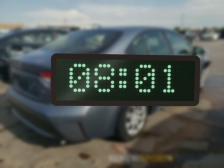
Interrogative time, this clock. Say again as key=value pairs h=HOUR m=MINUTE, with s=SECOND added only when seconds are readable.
h=8 m=1
